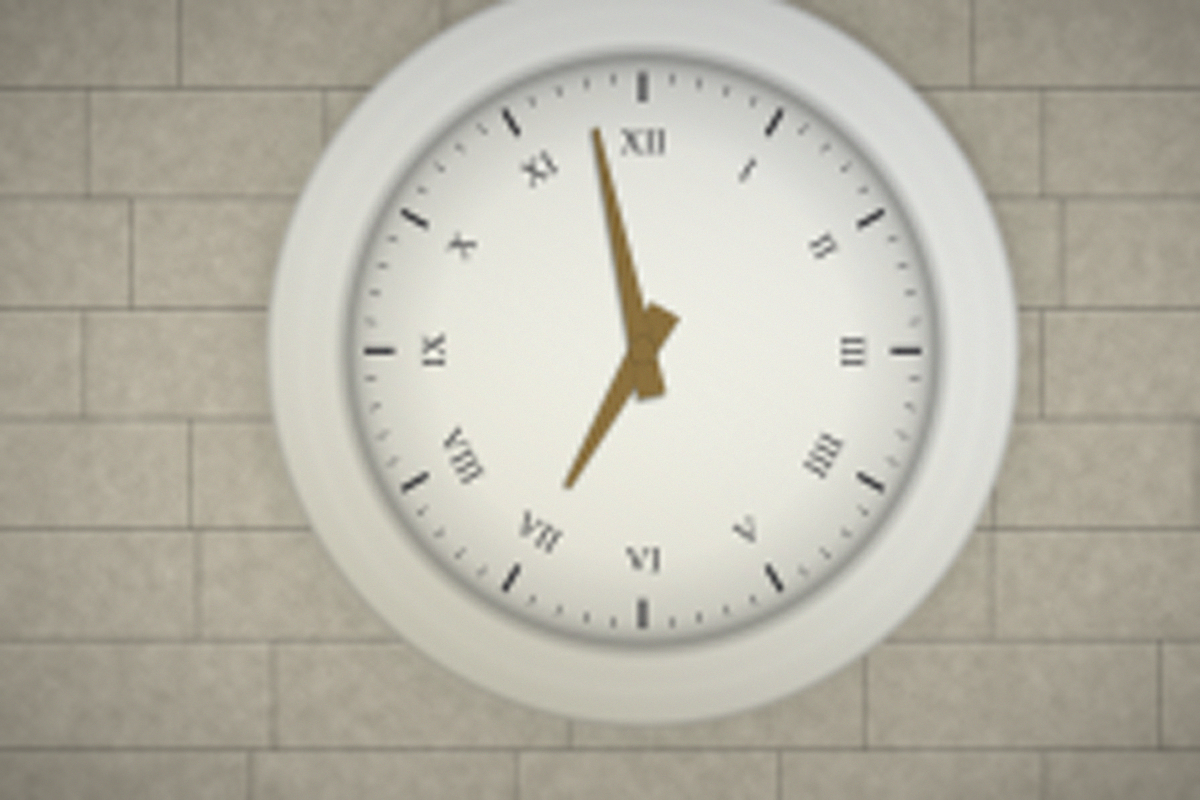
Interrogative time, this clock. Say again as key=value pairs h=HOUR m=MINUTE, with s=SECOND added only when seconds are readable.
h=6 m=58
